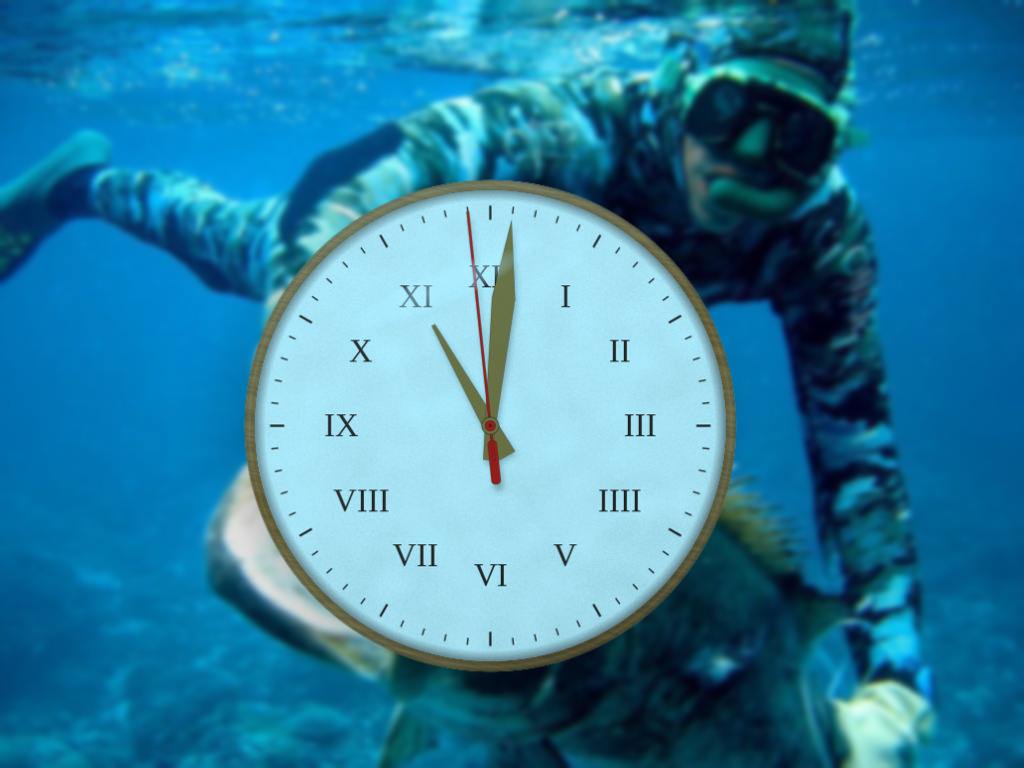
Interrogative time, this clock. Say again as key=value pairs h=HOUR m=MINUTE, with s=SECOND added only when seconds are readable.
h=11 m=0 s=59
